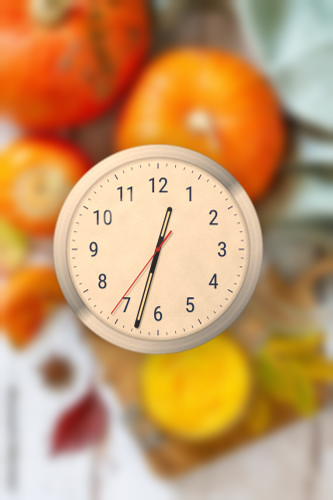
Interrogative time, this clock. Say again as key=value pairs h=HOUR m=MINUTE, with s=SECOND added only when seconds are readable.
h=12 m=32 s=36
